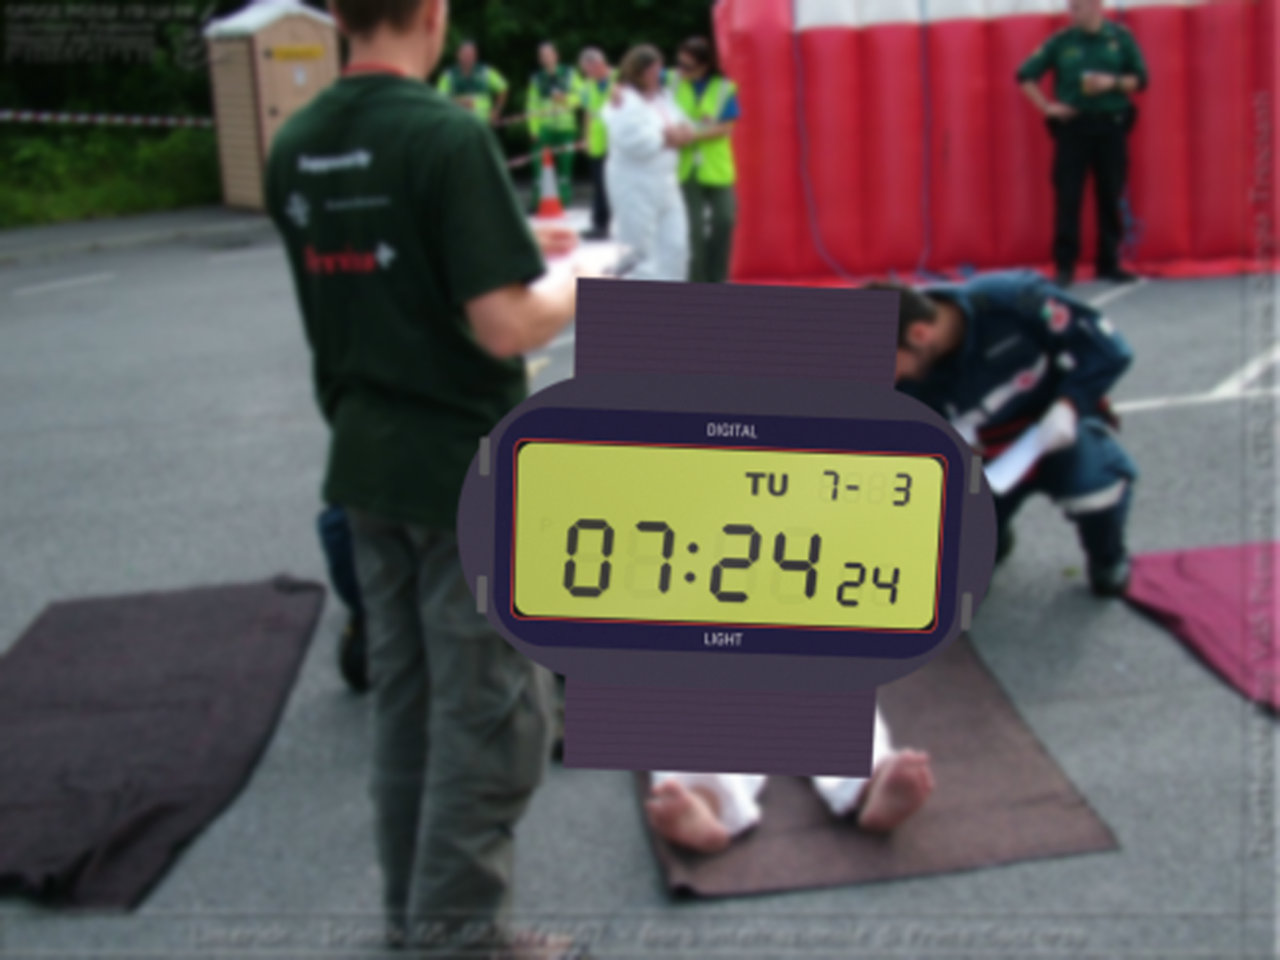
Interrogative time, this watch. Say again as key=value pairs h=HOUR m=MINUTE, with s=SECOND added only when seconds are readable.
h=7 m=24 s=24
